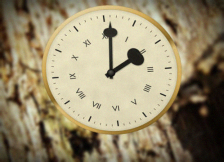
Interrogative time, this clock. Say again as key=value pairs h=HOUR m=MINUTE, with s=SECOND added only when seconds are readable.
h=2 m=1
